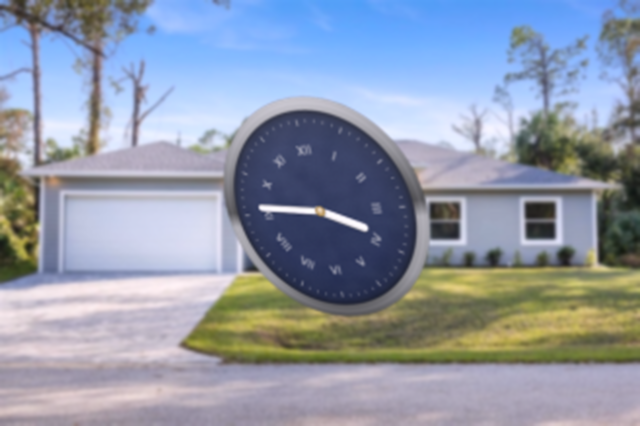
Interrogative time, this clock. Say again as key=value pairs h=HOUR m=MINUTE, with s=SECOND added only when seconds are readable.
h=3 m=46
